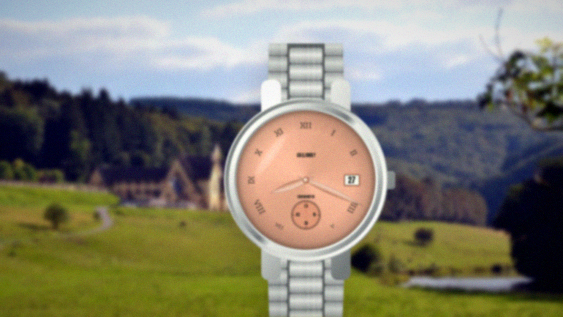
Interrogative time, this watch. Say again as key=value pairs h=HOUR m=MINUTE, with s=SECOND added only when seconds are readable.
h=8 m=19
